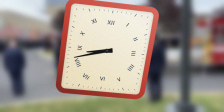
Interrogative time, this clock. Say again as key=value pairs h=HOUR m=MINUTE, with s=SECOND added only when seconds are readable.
h=8 m=42
